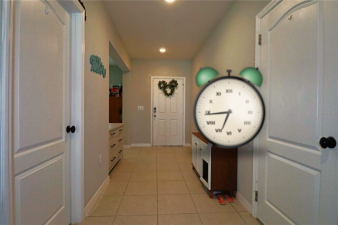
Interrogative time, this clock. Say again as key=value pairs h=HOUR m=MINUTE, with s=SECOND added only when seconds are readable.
h=6 m=44
